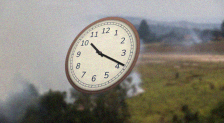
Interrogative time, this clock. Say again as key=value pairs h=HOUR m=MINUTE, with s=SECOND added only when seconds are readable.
h=10 m=19
